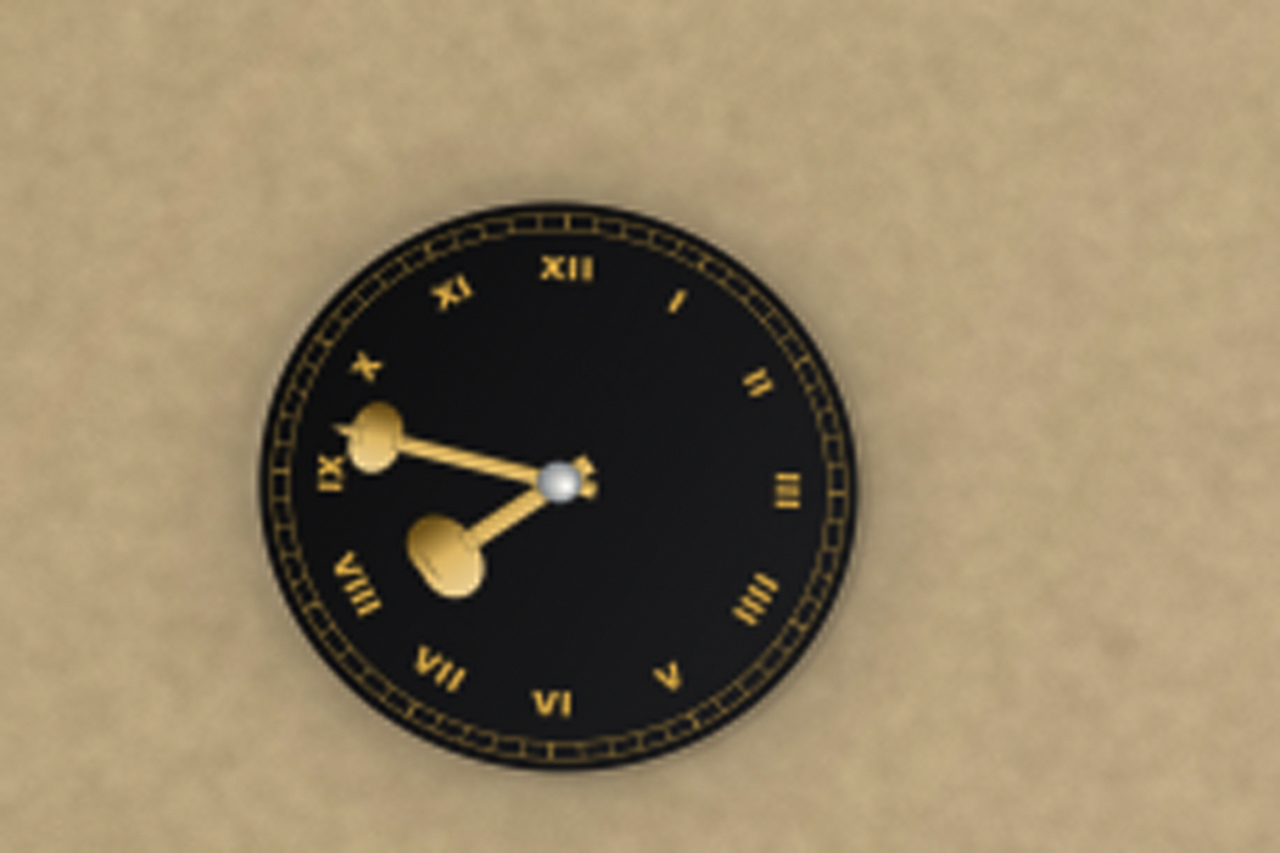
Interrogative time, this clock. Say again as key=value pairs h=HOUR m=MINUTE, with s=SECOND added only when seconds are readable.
h=7 m=47
